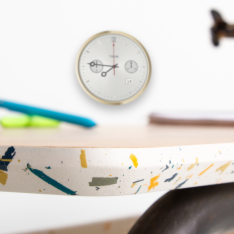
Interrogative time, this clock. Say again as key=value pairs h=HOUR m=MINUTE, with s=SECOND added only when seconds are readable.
h=7 m=46
